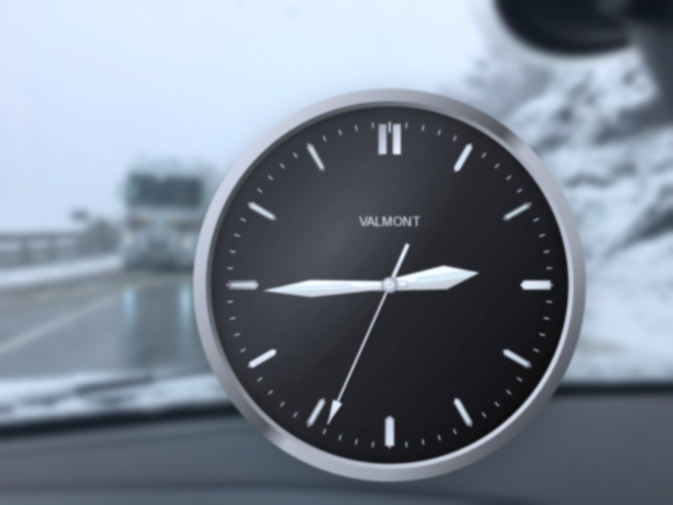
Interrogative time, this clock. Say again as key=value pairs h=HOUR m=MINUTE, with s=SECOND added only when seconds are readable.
h=2 m=44 s=34
